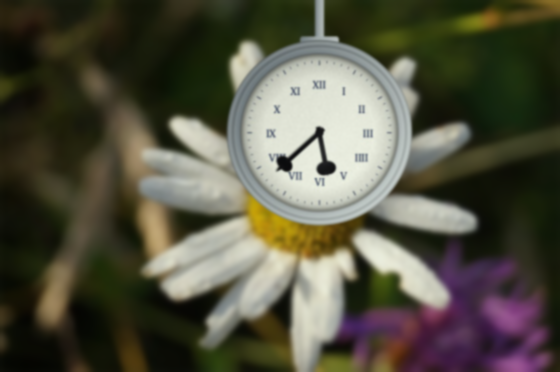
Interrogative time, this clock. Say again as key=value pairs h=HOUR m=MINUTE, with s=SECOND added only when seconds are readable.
h=5 m=38
